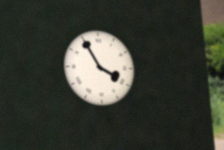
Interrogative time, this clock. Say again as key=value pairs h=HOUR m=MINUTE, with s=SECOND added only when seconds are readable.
h=3 m=55
